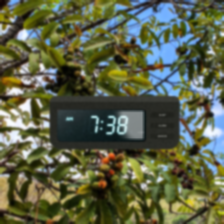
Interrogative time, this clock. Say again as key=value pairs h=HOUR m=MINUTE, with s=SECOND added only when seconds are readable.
h=7 m=38
